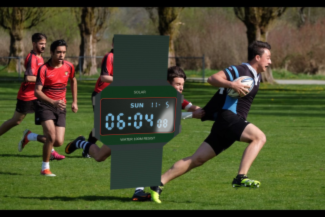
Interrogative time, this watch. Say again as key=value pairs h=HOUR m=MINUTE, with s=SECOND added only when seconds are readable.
h=6 m=4 s=8
